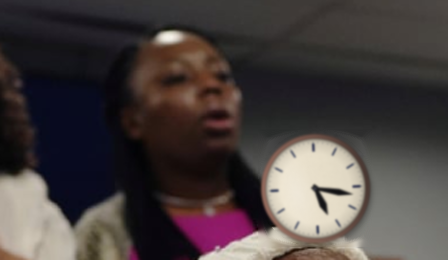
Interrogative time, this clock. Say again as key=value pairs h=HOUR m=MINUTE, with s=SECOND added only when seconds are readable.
h=5 m=17
